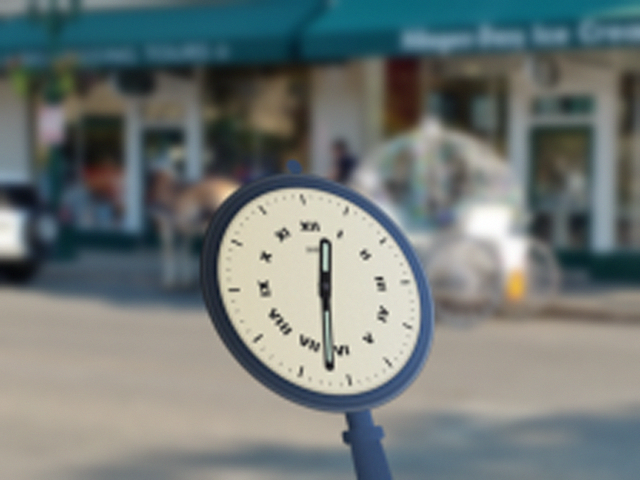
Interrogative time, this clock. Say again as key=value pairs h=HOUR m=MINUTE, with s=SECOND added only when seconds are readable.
h=12 m=32
